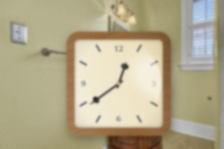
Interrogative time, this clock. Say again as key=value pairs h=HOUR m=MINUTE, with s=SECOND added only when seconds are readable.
h=12 m=39
